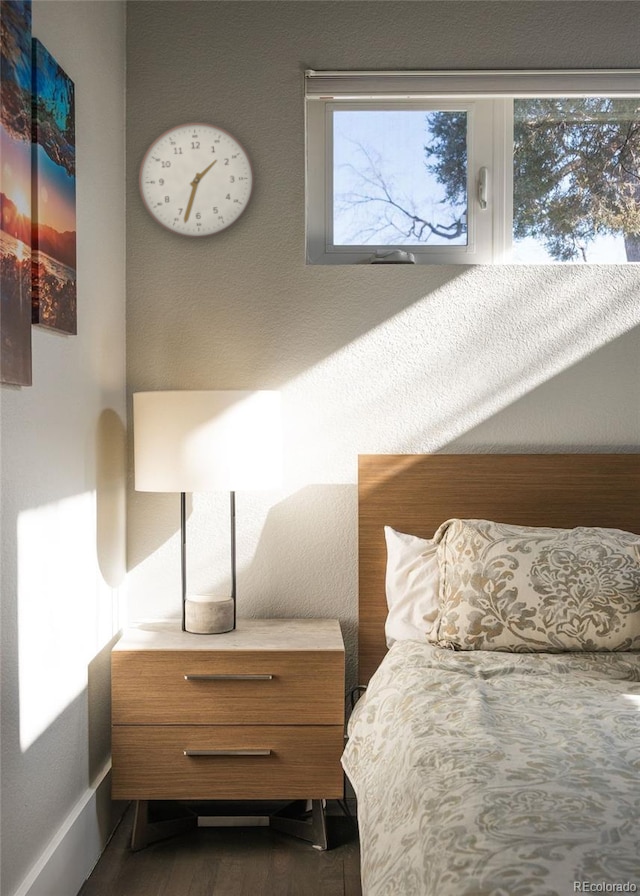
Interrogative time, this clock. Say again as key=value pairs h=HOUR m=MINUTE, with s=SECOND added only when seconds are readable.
h=1 m=33
